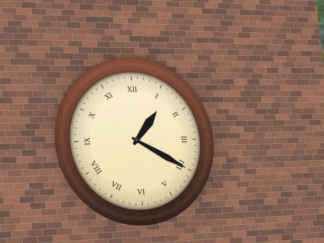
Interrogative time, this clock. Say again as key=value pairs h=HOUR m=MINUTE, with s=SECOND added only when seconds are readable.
h=1 m=20
